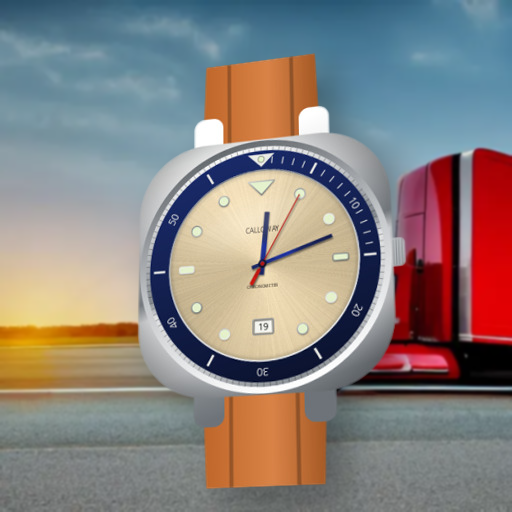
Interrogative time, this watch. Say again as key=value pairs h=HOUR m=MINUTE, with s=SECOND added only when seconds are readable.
h=12 m=12 s=5
